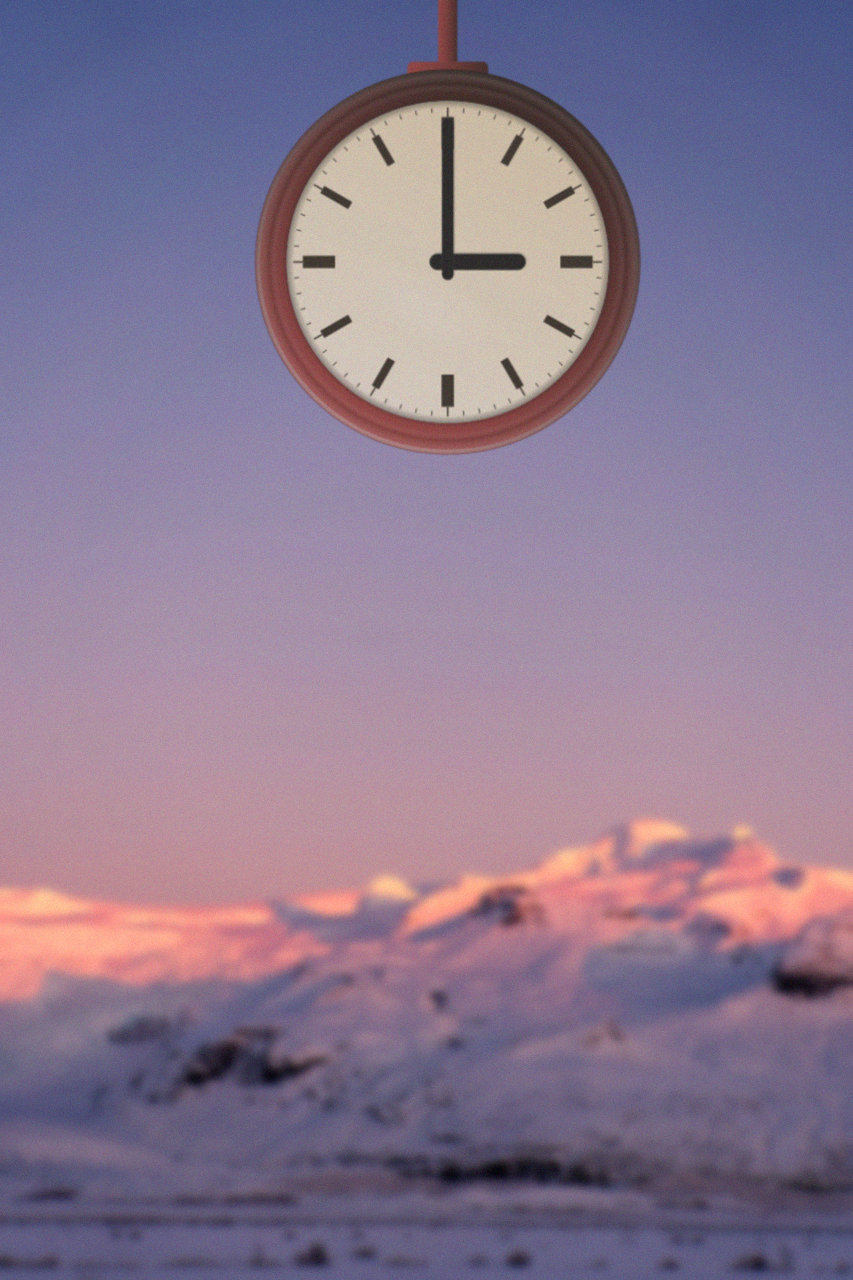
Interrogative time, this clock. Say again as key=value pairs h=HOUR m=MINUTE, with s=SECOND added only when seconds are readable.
h=3 m=0
